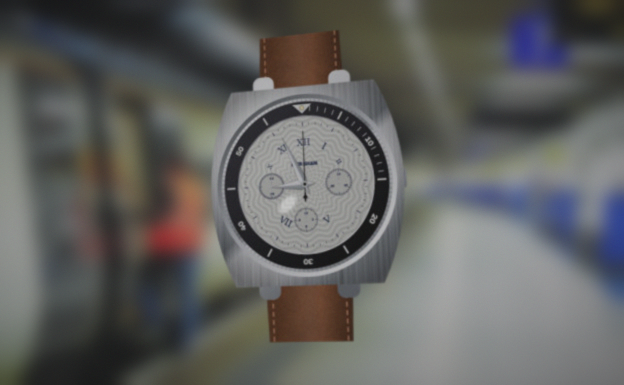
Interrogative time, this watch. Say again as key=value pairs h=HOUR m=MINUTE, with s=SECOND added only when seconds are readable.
h=8 m=56
